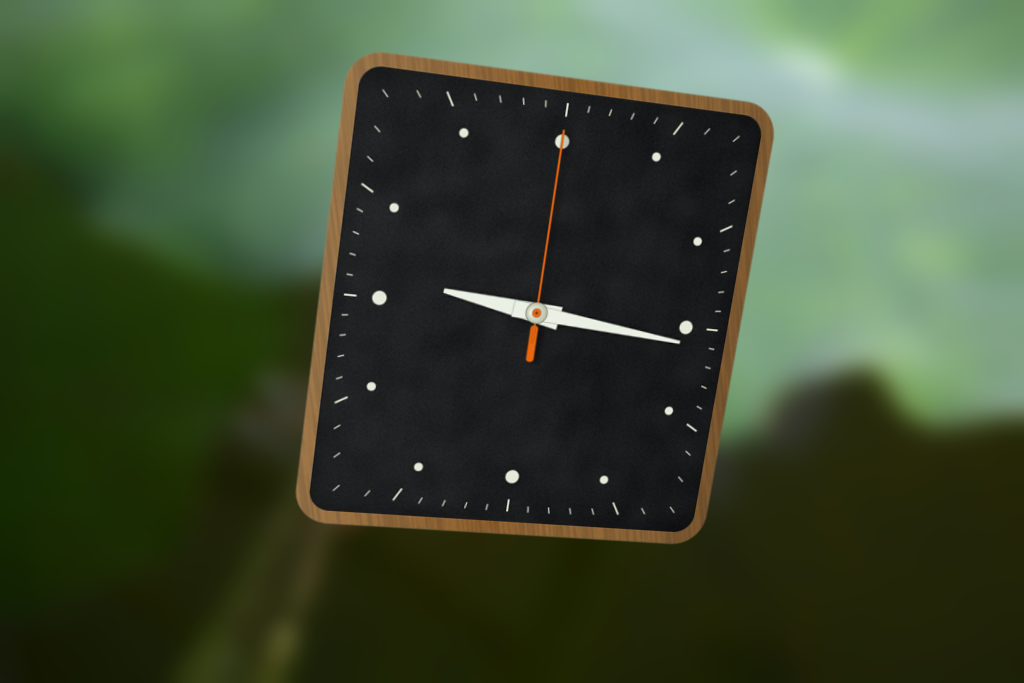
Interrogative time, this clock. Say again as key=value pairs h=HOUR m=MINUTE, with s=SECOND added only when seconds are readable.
h=9 m=16 s=0
